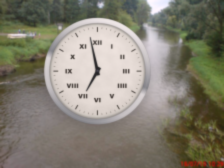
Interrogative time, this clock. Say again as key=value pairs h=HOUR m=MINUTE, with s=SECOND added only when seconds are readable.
h=6 m=58
